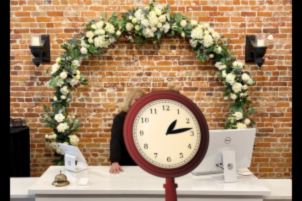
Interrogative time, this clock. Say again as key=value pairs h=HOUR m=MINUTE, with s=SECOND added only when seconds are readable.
h=1 m=13
